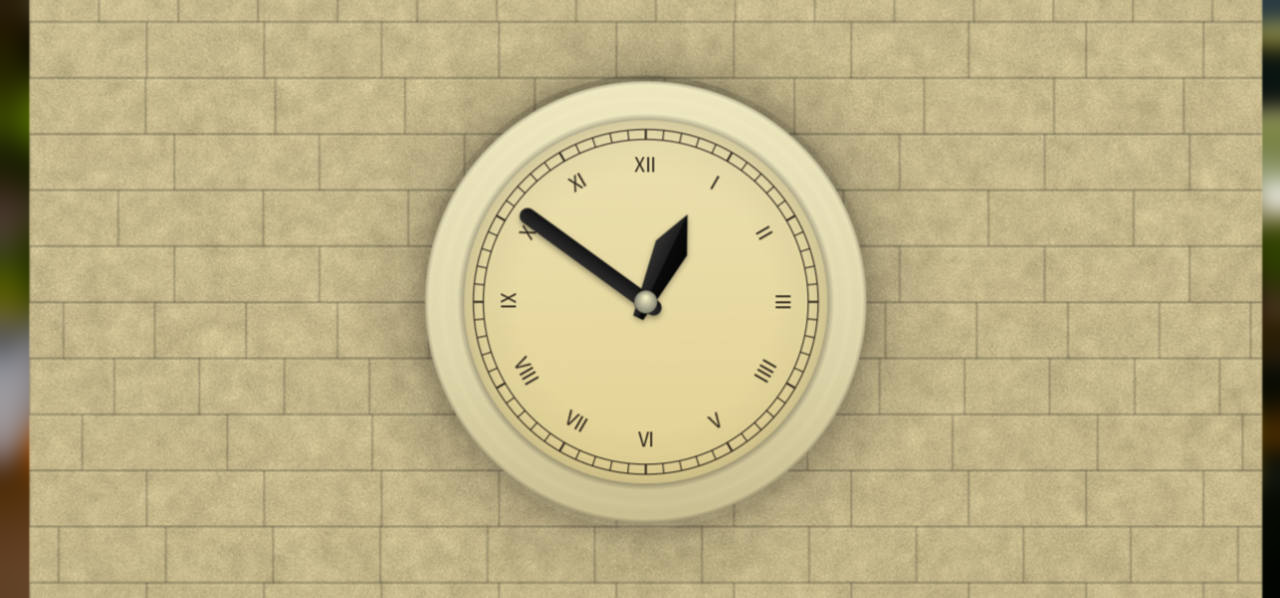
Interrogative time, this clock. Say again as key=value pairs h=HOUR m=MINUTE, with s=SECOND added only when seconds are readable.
h=12 m=51
